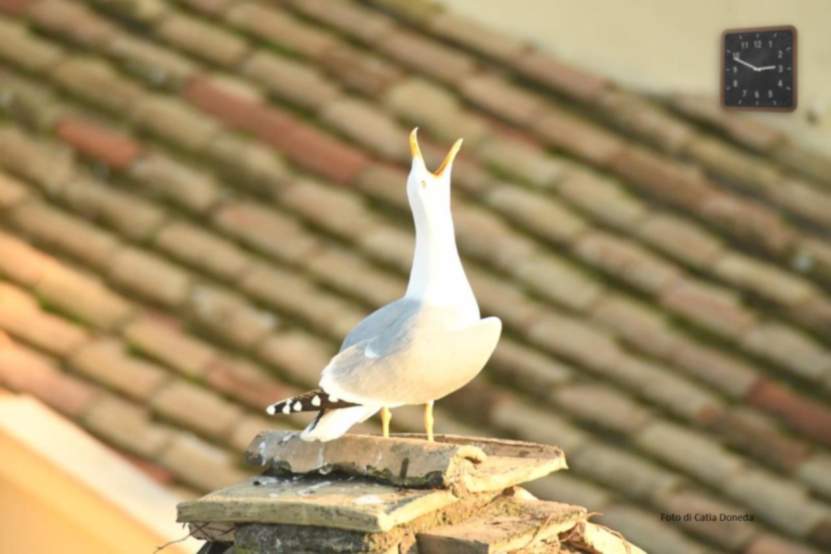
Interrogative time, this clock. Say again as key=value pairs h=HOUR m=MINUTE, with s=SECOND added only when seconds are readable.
h=2 m=49
